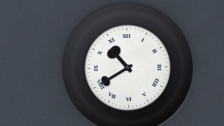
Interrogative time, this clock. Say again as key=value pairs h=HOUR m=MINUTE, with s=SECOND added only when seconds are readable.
h=10 m=40
